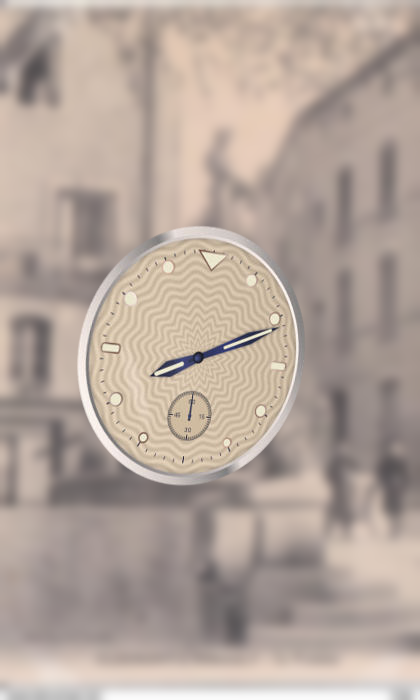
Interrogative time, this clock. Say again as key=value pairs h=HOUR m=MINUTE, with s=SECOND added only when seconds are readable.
h=8 m=11
